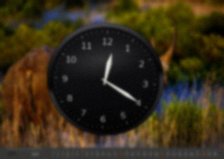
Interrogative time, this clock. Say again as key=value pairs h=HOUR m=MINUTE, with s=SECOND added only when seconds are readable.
h=12 m=20
